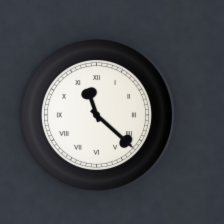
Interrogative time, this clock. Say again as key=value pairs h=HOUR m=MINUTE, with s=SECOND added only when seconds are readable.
h=11 m=22
